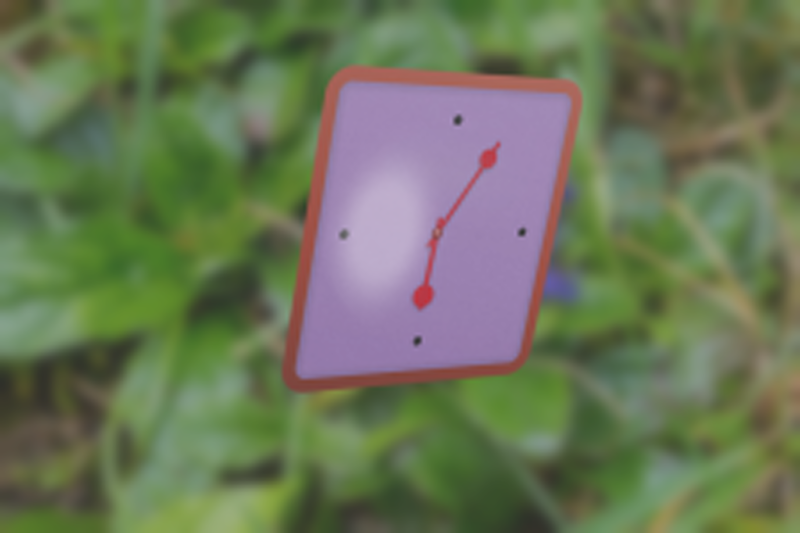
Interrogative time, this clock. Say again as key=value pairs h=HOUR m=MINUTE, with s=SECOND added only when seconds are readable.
h=6 m=5
